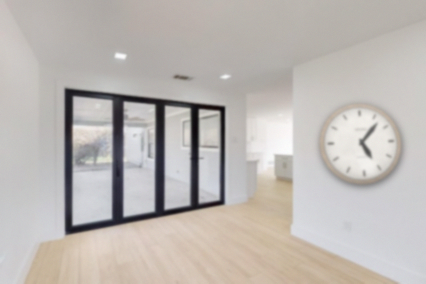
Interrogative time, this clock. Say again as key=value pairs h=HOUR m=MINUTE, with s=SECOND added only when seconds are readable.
h=5 m=7
